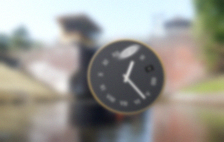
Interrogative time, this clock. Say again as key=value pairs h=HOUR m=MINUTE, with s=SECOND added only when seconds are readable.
h=1 m=27
